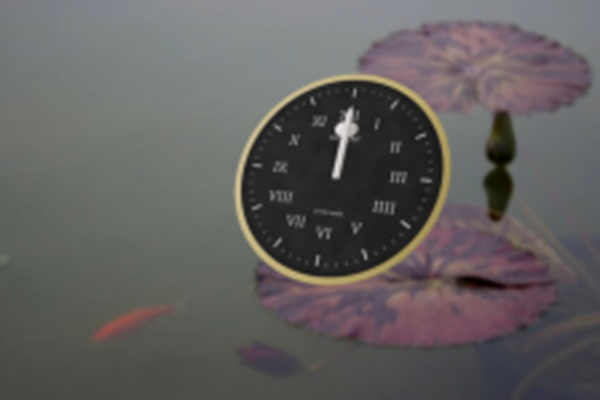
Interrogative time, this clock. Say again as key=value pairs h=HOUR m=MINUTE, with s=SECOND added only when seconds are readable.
h=12 m=0
